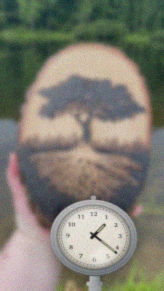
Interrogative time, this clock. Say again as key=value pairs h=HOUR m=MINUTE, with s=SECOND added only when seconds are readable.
h=1 m=22
